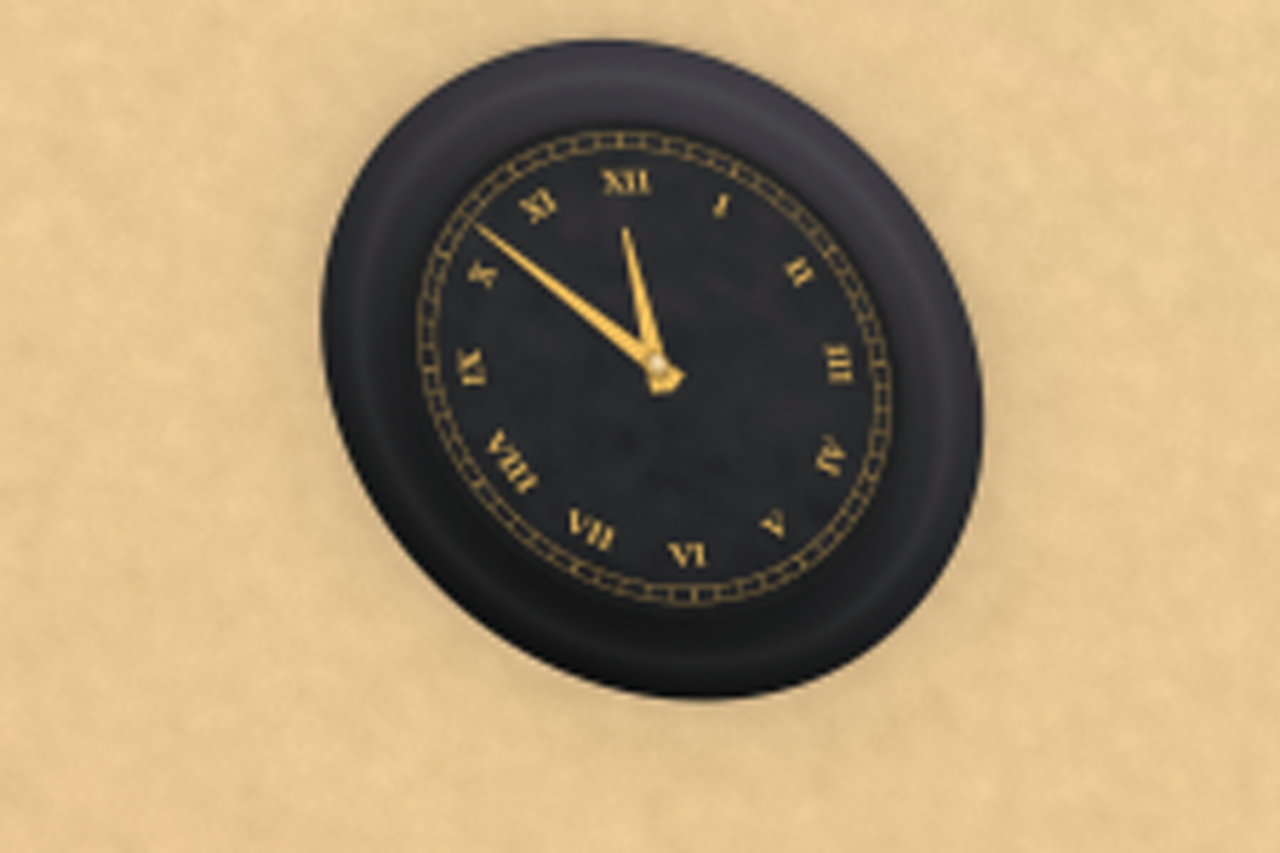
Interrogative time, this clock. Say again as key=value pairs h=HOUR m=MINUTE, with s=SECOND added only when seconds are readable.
h=11 m=52
